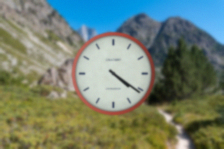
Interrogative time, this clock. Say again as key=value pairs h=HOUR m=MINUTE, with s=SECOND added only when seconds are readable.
h=4 m=21
